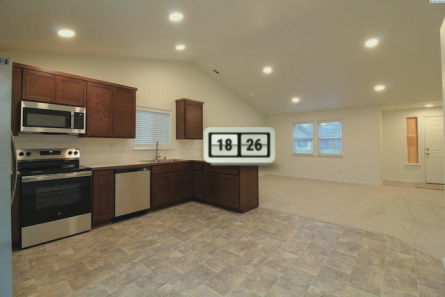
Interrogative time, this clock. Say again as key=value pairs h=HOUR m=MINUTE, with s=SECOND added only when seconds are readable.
h=18 m=26
